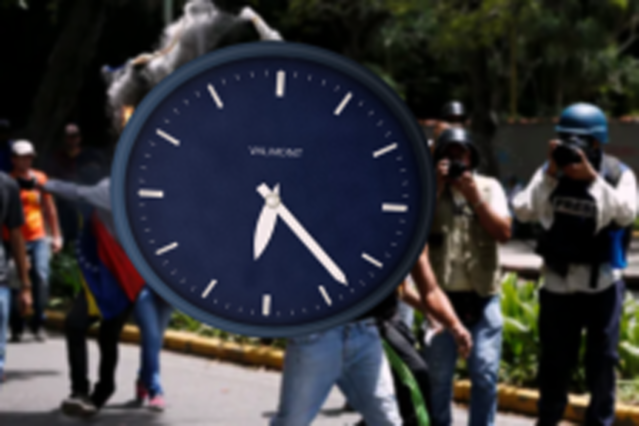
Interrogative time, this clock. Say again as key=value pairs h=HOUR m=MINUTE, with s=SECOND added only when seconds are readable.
h=6 m=23
